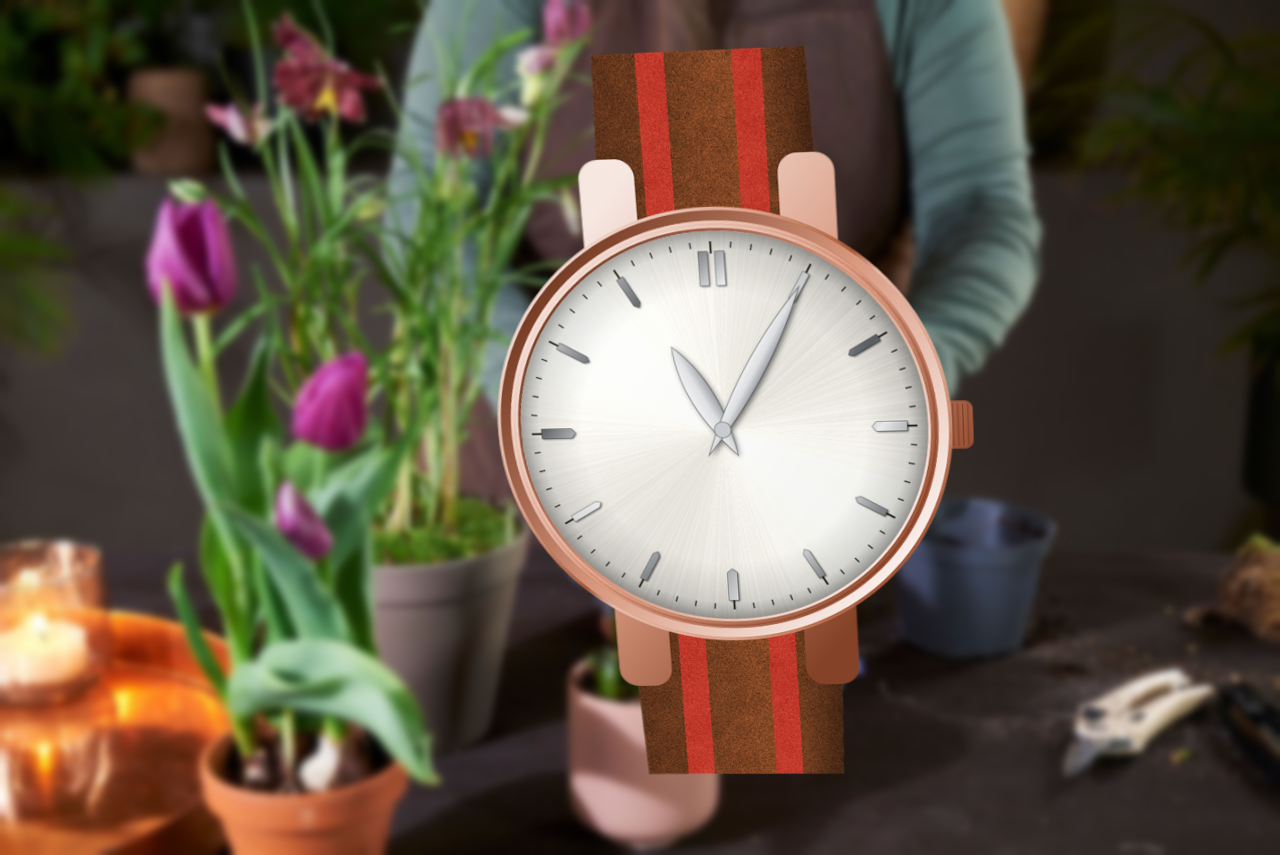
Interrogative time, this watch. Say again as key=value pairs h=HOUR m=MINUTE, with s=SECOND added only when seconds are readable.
h=11 m=5
